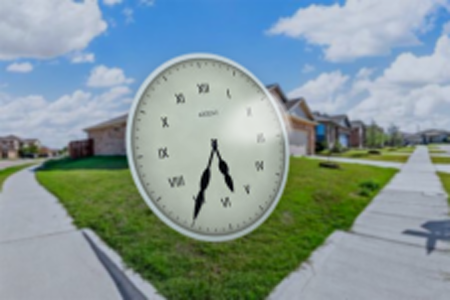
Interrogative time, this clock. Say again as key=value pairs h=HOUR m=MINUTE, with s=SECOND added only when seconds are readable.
h=5 m=35
